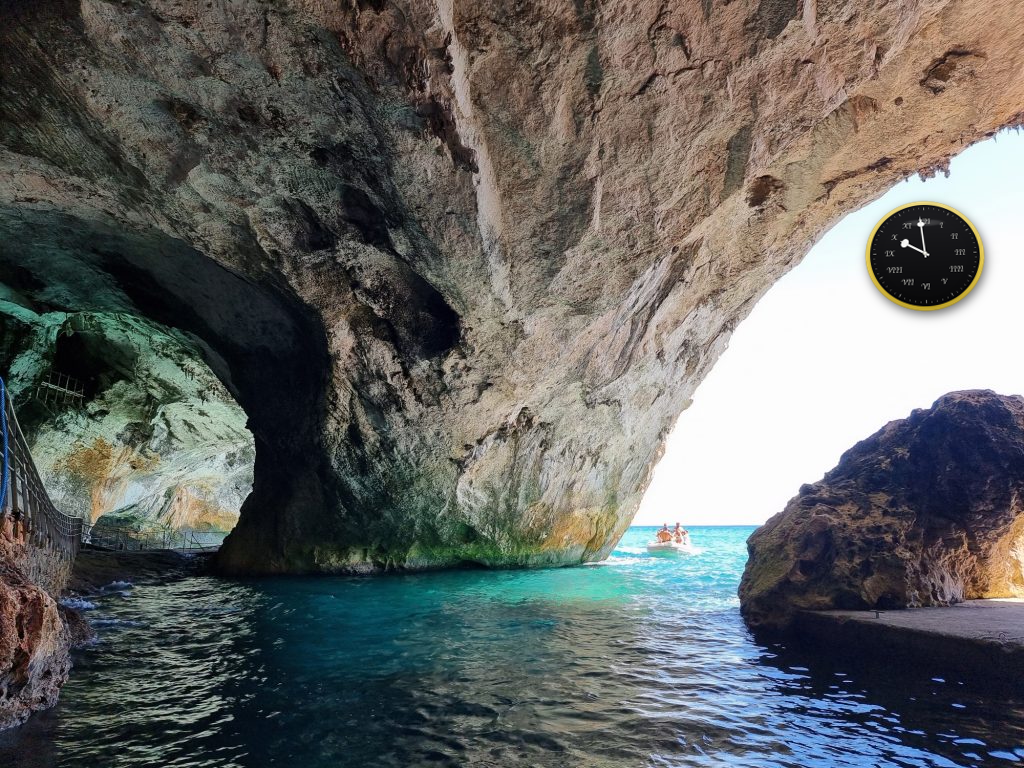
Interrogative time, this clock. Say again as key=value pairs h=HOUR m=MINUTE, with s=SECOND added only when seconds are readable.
h=9 m=59
